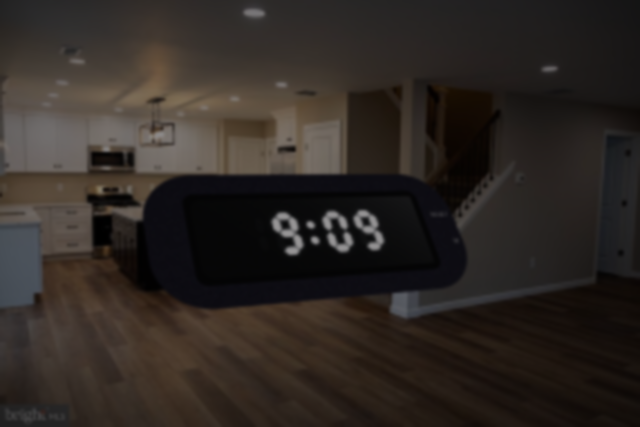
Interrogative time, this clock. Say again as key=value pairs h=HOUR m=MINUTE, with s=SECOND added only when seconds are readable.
h=9 m=9
